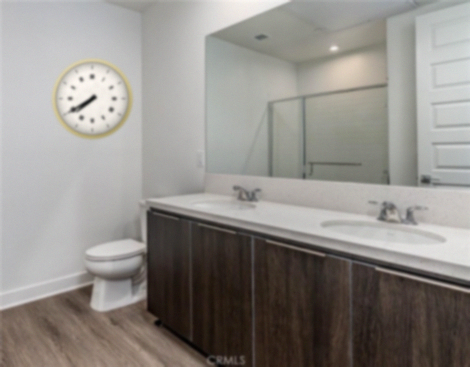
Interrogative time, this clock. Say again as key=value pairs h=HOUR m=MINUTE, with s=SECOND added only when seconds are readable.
h=7 m=40
